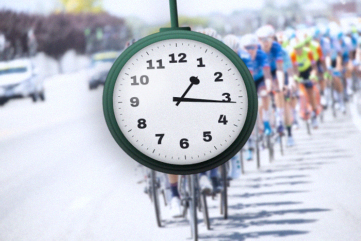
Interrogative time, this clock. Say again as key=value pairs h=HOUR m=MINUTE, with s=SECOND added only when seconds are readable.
h=1 m=16
